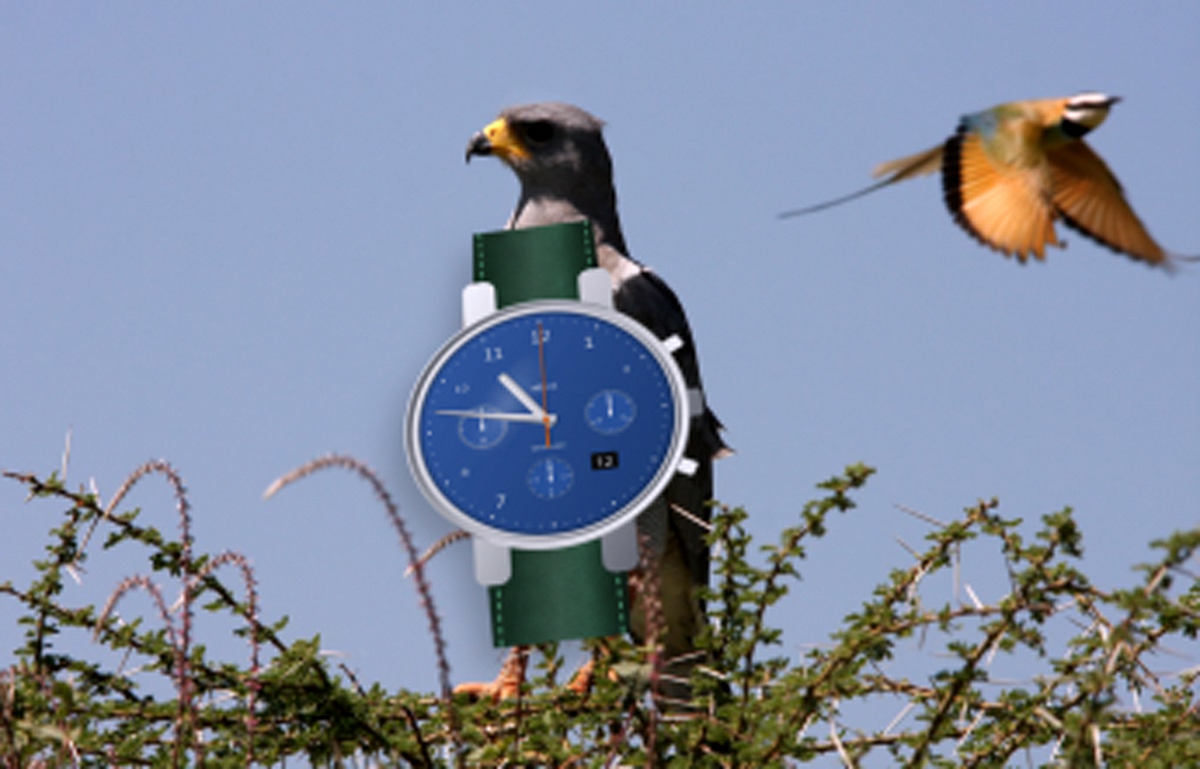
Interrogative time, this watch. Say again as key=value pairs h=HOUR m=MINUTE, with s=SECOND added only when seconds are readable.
h=10 m=47
